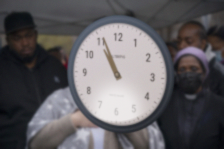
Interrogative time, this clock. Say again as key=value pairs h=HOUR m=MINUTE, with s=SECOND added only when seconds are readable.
h=10 m=56
